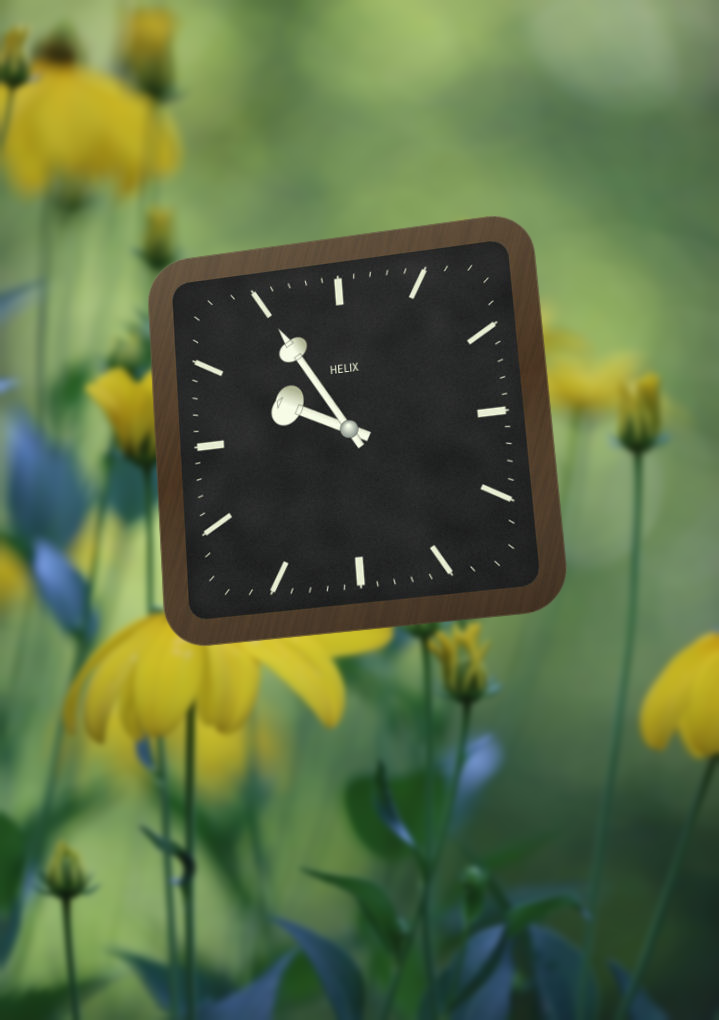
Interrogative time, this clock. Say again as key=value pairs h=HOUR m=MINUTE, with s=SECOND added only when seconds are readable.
h=9 m=55
